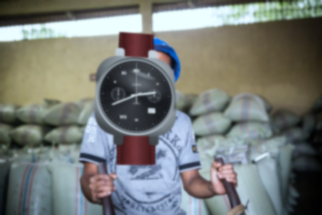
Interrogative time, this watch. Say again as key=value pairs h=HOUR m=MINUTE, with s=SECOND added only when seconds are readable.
h=2 m=41
